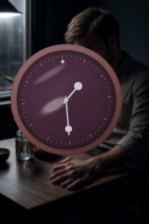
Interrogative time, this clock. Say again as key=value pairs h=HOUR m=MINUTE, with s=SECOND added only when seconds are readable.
h=1 m=30
